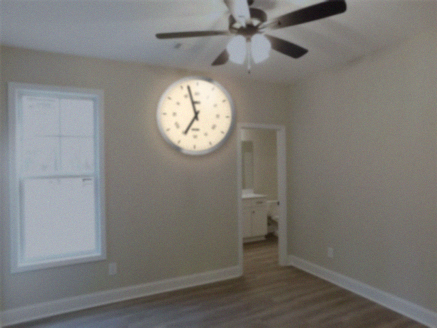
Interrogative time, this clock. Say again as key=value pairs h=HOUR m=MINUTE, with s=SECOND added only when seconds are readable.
h=6 m=57
